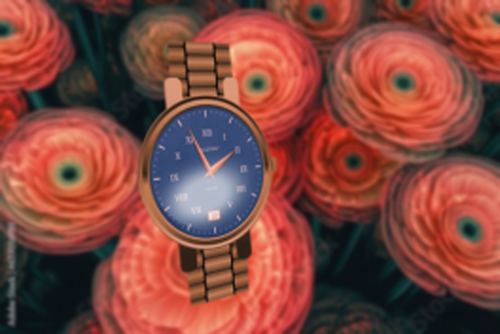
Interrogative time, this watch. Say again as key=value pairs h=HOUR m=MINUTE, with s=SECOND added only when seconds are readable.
h=1 m=56
